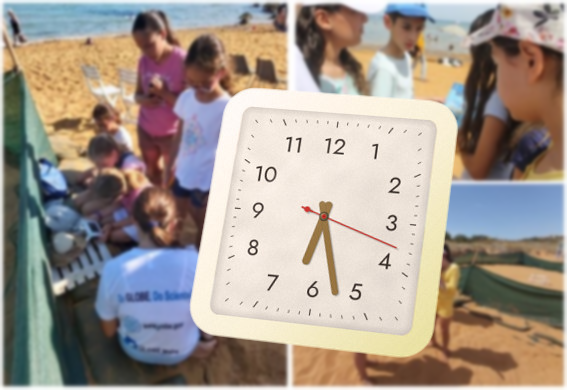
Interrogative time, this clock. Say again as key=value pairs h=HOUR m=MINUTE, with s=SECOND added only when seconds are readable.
h=6 m=27 s=18
